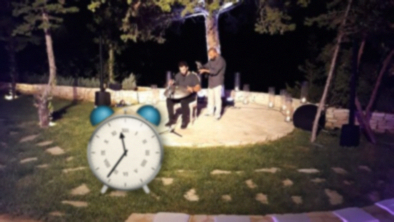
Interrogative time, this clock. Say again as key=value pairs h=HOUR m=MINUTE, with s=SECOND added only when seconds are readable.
h=11 m=36
